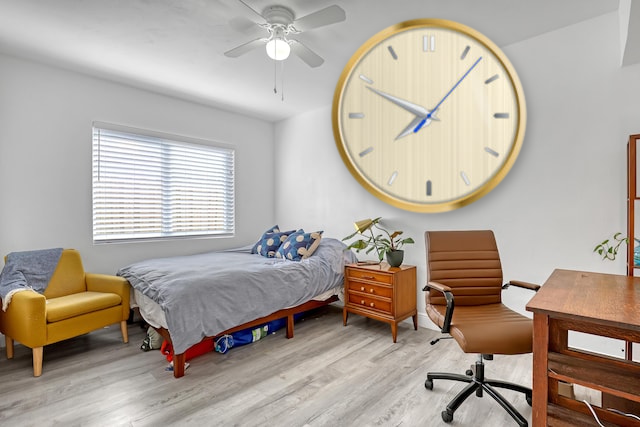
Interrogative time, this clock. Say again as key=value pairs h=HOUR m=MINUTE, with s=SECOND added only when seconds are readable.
h=7 m=49 s=7
